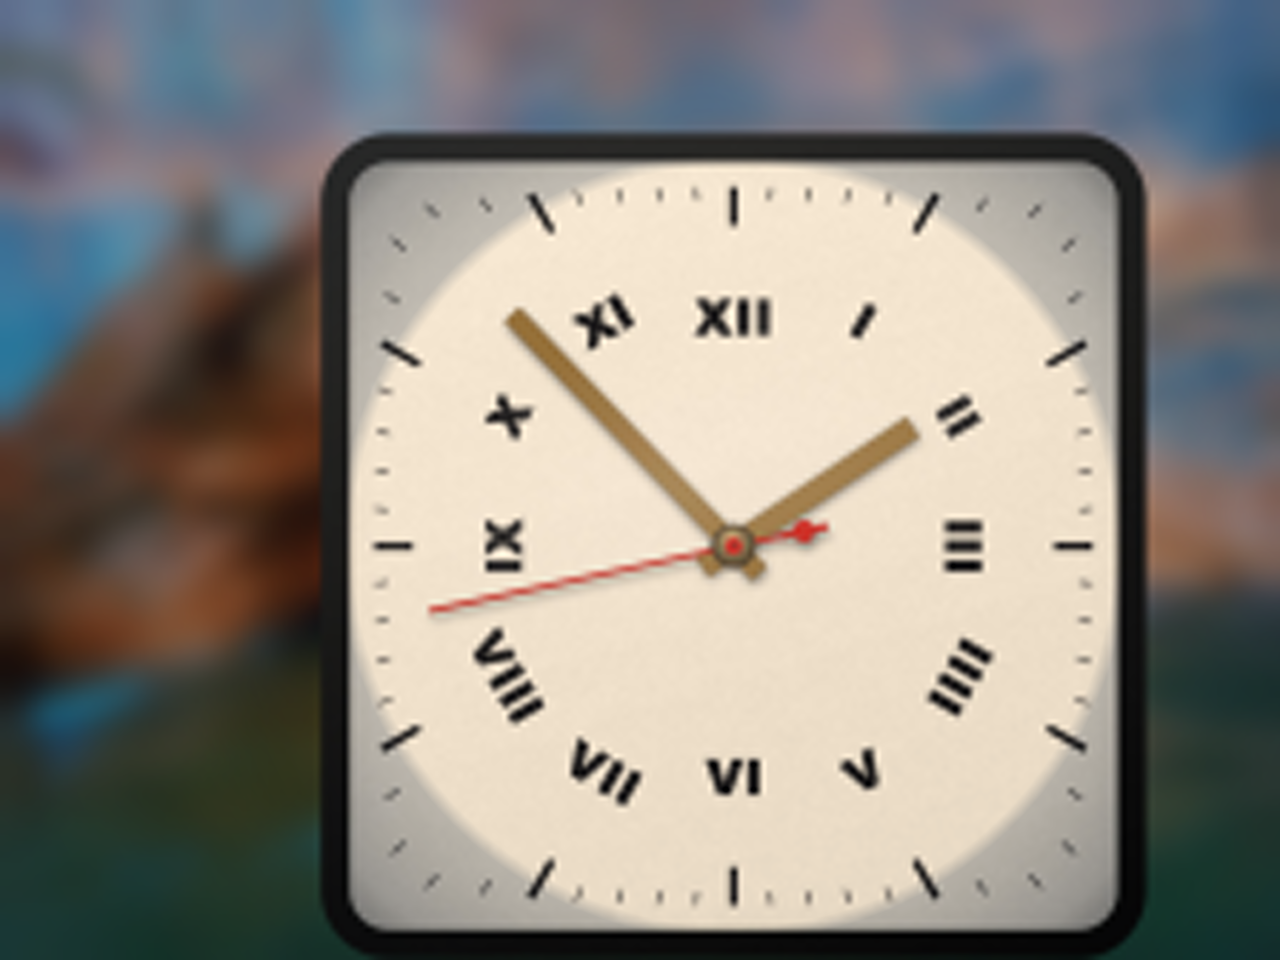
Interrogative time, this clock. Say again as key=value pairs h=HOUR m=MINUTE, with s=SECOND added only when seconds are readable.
h=1 m=52 s=43
